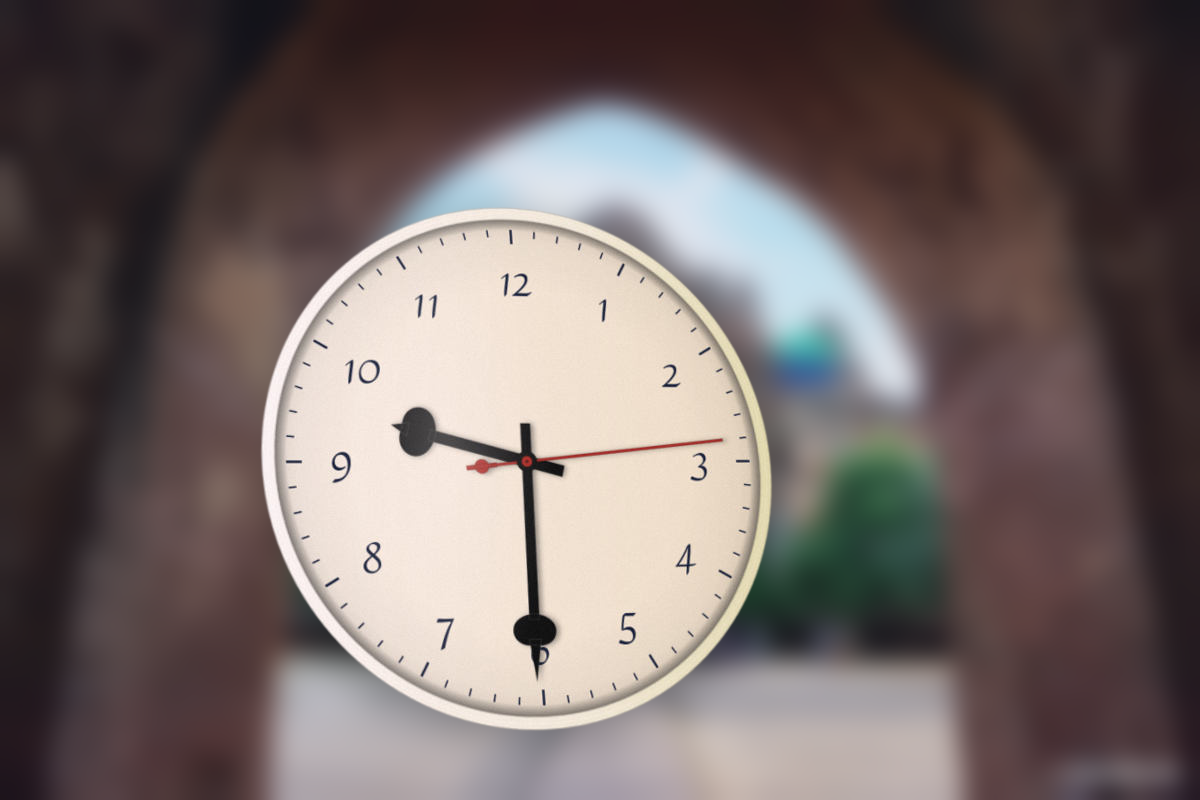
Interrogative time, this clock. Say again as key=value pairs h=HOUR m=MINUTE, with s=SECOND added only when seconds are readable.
h=9 m=30 s=14
